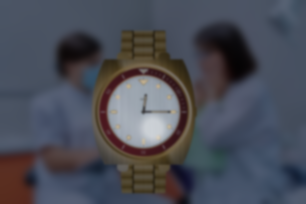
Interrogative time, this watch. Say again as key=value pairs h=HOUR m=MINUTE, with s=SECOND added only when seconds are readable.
h=12 m=15
